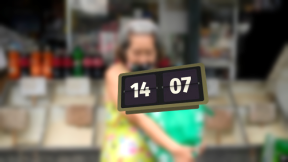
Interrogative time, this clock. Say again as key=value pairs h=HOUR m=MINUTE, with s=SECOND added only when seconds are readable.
h=14 m=7
